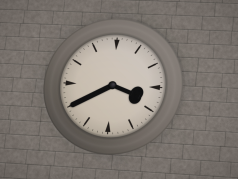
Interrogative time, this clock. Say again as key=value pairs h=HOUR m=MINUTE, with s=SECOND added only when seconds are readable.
h=3 m=40
